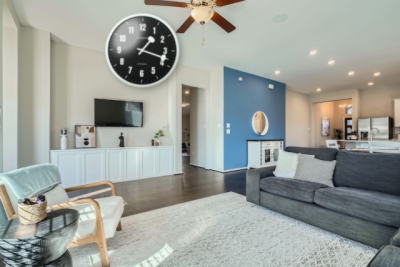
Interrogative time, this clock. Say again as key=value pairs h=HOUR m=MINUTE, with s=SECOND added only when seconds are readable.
h=1 m=18
